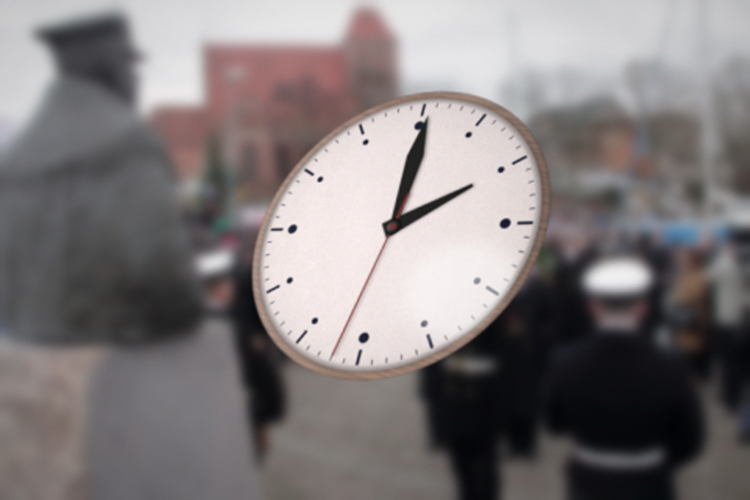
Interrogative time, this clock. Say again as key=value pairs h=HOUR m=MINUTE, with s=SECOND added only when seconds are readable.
h=2 m=0 s=32
